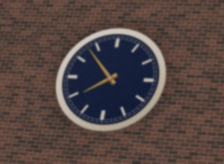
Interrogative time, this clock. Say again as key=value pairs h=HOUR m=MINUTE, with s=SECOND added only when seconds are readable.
h=7 m=53
